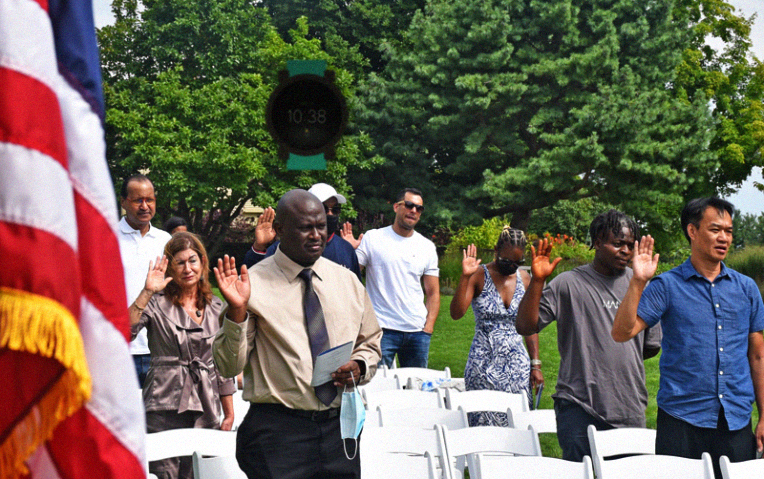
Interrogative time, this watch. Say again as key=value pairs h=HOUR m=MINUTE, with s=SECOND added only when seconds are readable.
h=10 m=38
